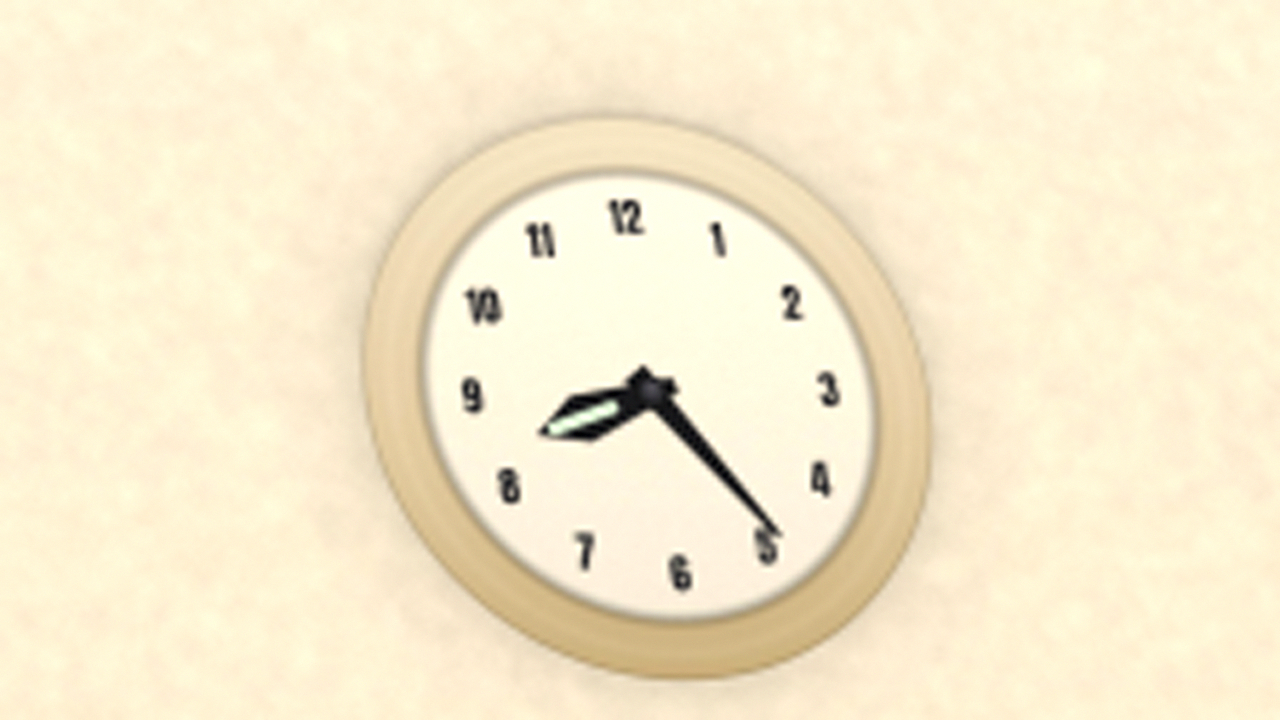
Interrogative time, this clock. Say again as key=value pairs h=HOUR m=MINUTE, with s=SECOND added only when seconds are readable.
h=8 m=24
